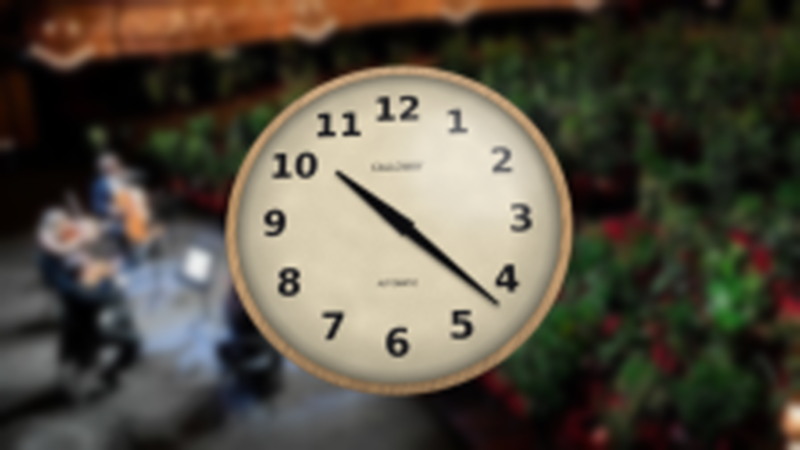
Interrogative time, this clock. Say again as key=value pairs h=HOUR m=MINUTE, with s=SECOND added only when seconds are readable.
h=10 m=22
